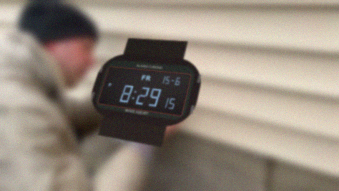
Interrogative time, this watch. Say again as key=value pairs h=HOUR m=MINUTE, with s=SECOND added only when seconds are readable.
h=8 m=29 s=15
